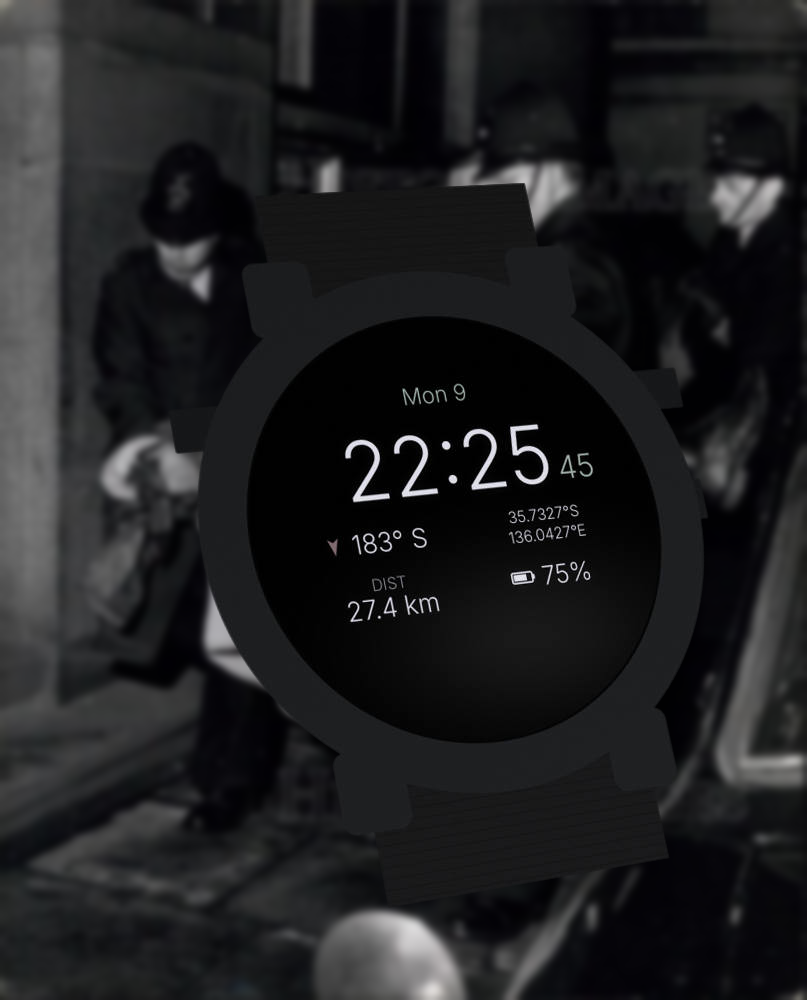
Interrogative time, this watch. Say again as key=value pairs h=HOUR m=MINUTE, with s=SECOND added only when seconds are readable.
h=22 m=25 s=45
